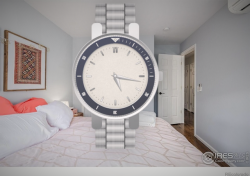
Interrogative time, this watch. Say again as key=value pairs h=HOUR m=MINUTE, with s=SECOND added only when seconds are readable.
h=5 m=17
